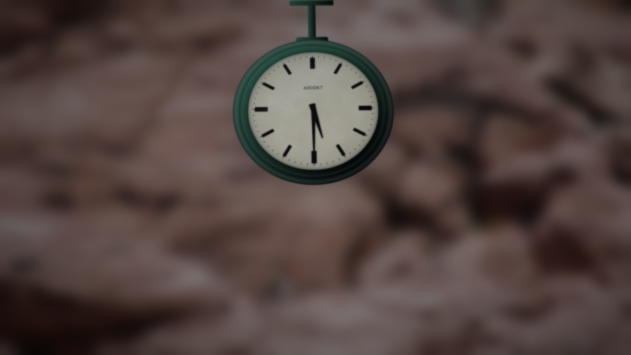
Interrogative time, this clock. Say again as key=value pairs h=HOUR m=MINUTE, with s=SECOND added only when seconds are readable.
h=5 m=30
